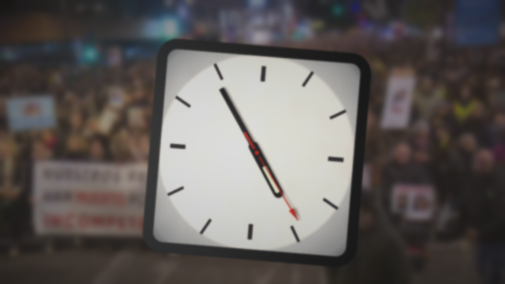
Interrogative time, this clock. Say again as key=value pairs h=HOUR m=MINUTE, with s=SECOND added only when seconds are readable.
h=4 m=54 s=24
